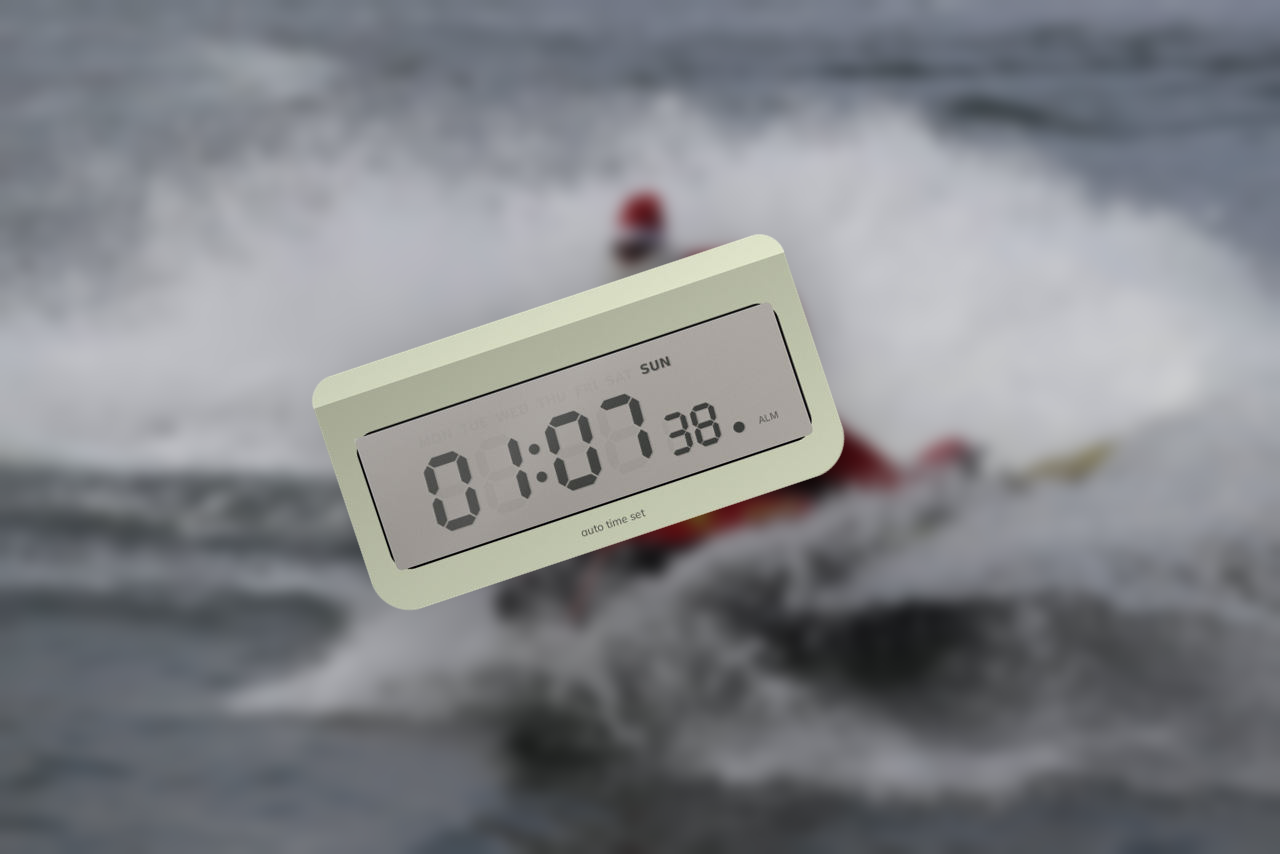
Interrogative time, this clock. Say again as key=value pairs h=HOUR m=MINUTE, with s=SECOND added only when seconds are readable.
h=1 m=7 s=38
